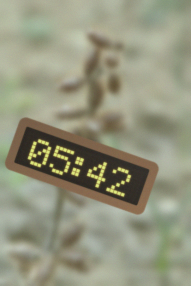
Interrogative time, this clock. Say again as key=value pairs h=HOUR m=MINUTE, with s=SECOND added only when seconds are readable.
h=5 m=42
